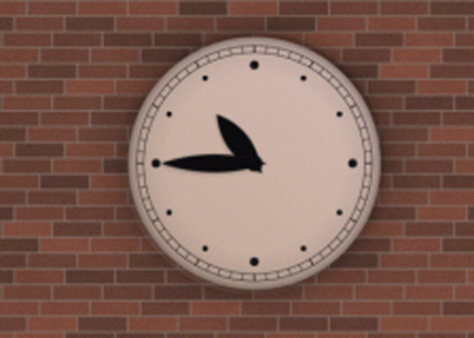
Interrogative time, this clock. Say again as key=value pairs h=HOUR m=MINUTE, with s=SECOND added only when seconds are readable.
h=10 m=45
